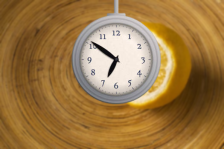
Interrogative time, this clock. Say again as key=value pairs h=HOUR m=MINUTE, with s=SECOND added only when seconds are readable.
h=6 m=51
